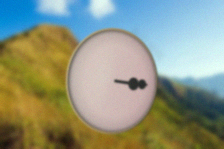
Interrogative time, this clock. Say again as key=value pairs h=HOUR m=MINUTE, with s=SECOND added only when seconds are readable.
h=3 m=16
